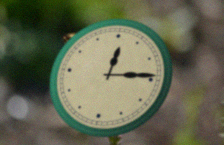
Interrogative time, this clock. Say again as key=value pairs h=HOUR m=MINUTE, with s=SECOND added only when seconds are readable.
h=12 m=14
